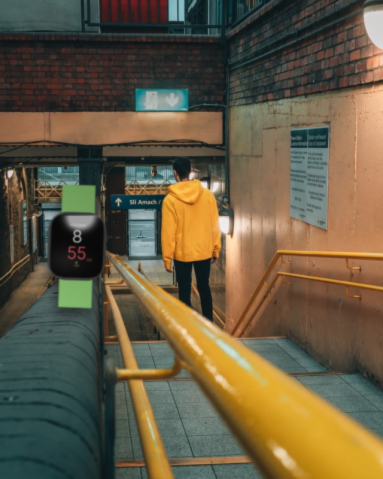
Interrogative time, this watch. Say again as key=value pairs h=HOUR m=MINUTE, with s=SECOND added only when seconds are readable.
h=8 m=55
